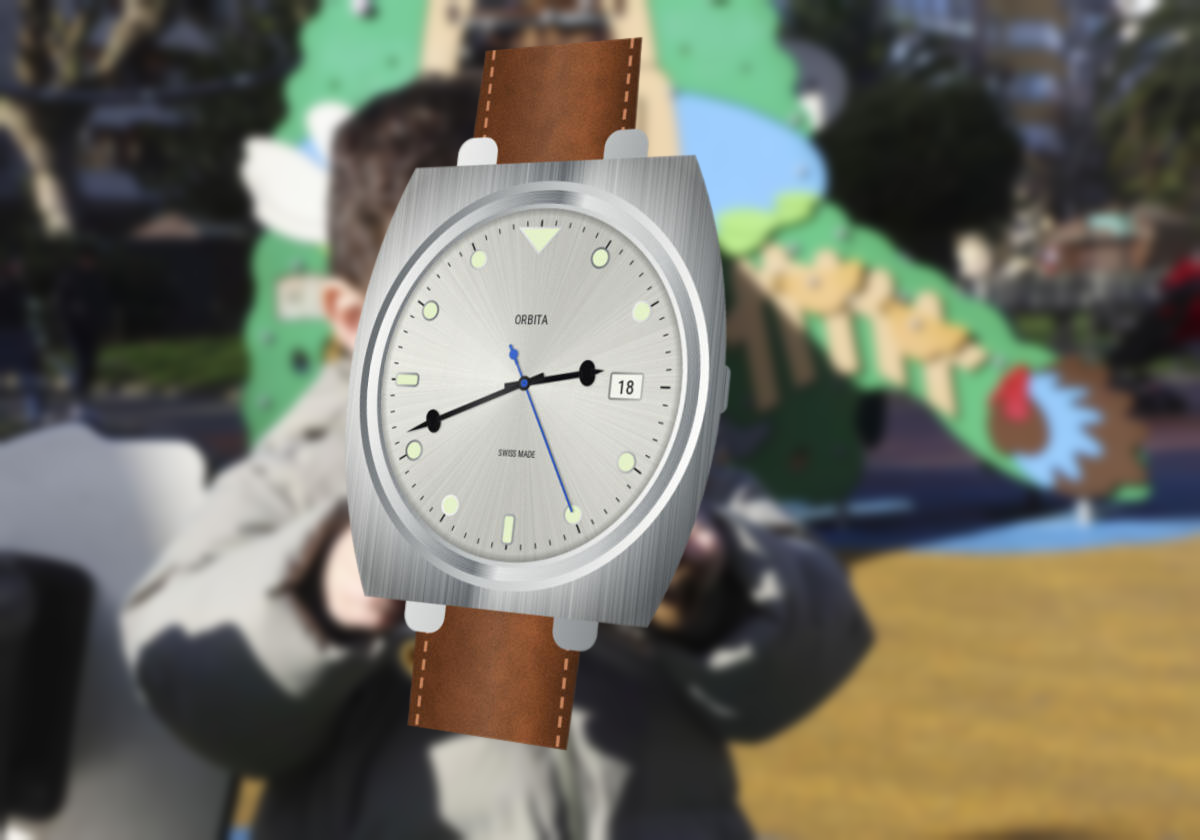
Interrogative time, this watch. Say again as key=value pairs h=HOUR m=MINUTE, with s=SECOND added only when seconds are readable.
h=2 m=41 s=25
